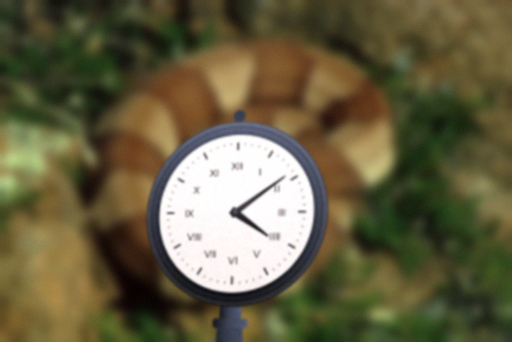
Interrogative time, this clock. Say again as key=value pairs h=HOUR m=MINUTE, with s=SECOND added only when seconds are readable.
h=4 m=9
